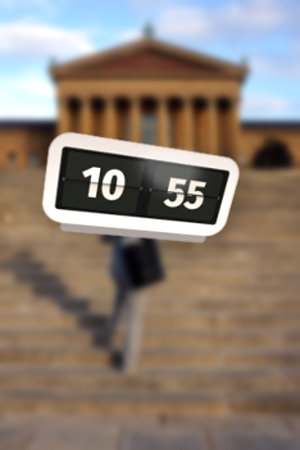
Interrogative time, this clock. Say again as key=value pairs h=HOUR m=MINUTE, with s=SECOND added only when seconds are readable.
h=10 m=55
